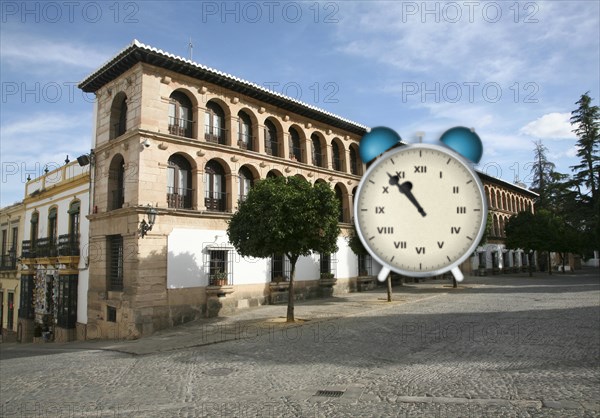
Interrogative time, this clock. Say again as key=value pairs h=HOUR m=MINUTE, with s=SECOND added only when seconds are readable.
h=10 m=53
